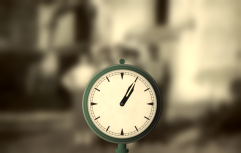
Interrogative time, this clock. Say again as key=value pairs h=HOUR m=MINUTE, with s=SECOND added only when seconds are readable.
h=1 m=5
